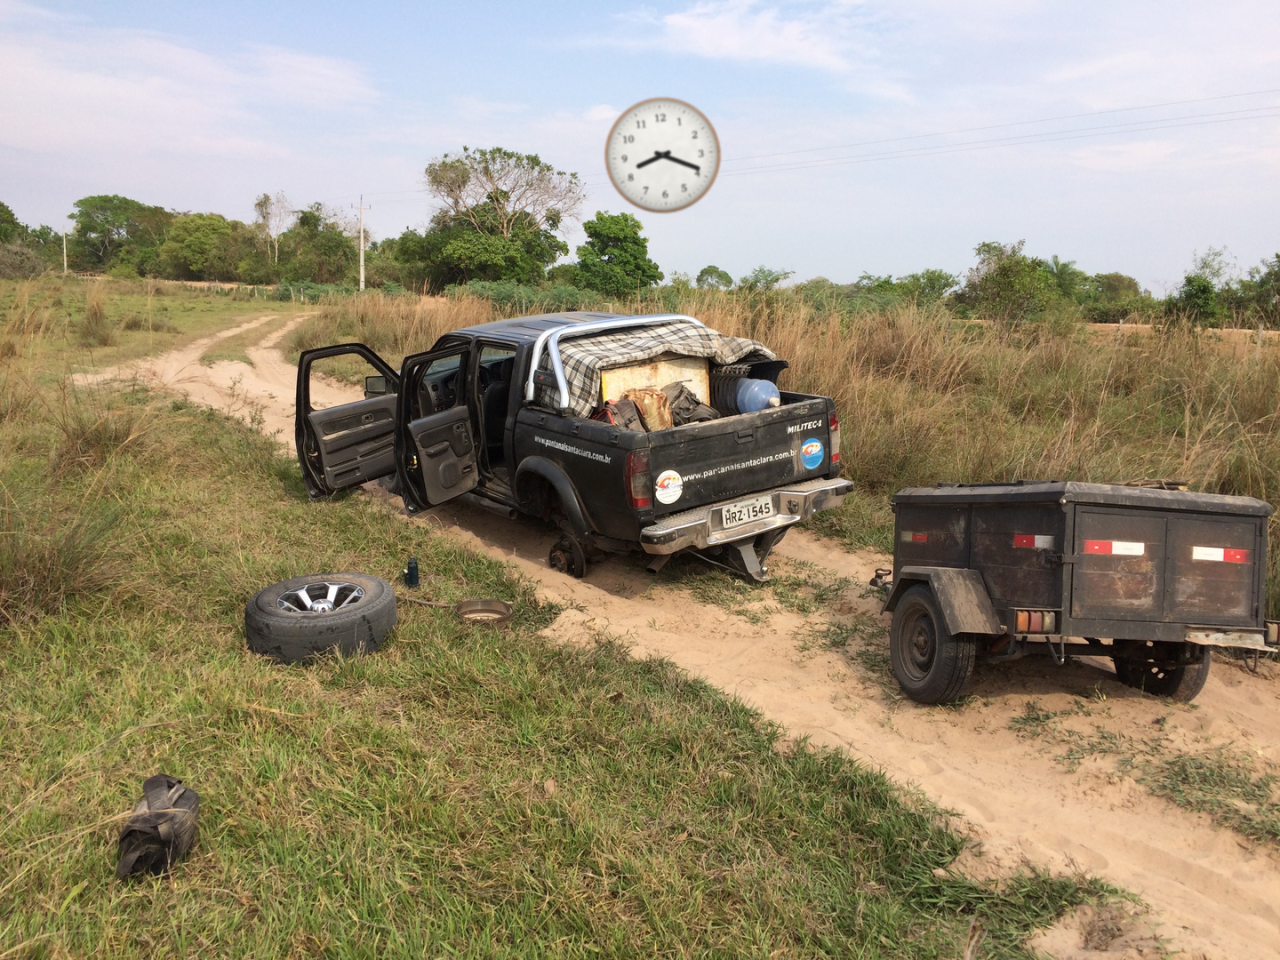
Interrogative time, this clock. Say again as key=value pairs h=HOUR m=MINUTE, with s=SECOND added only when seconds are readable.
h=8 m=19
